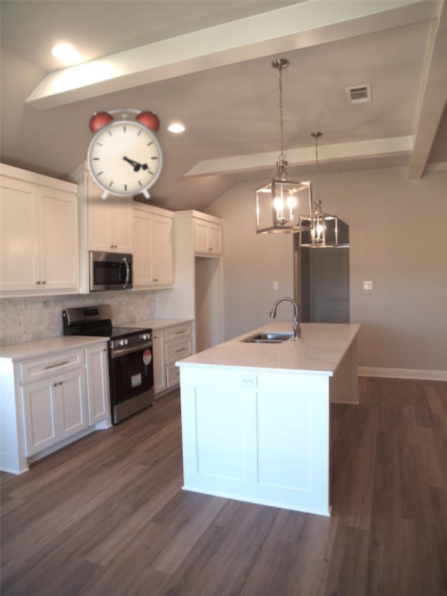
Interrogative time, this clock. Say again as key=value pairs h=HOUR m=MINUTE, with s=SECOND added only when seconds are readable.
h=4 m=19
